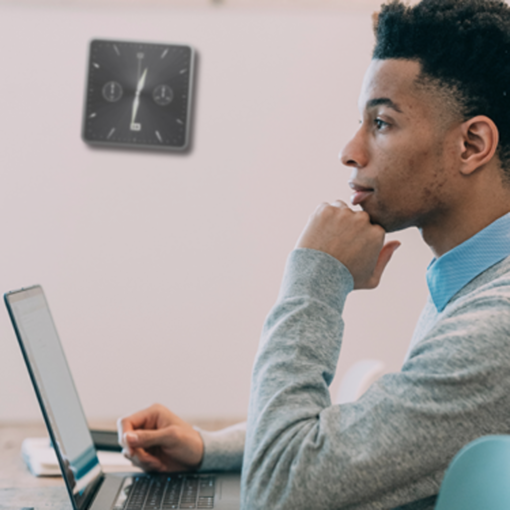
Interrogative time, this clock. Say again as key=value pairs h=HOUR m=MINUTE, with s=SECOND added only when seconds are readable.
h=12 m=31
